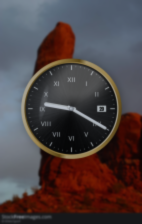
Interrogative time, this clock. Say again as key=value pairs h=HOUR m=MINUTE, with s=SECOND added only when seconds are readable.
h=9 m=20
